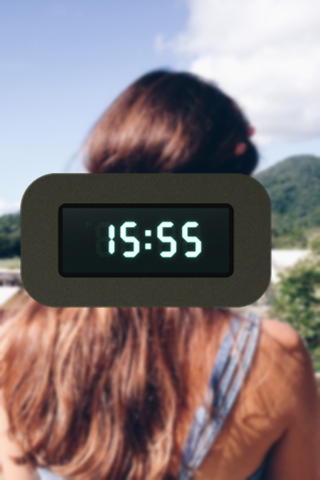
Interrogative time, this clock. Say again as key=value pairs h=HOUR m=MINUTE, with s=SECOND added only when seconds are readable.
h=15 m=55
